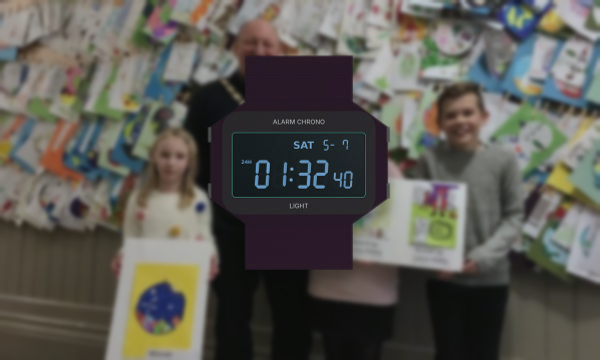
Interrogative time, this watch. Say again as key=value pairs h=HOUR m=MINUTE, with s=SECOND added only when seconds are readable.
h=1 m=32 s=40
